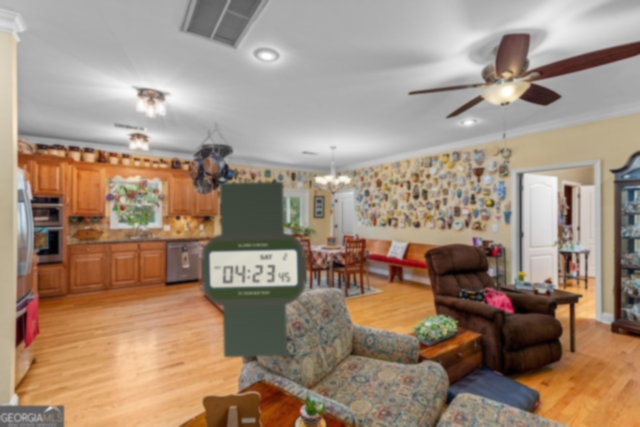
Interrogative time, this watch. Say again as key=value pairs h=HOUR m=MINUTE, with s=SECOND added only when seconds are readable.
h=4 m=23
